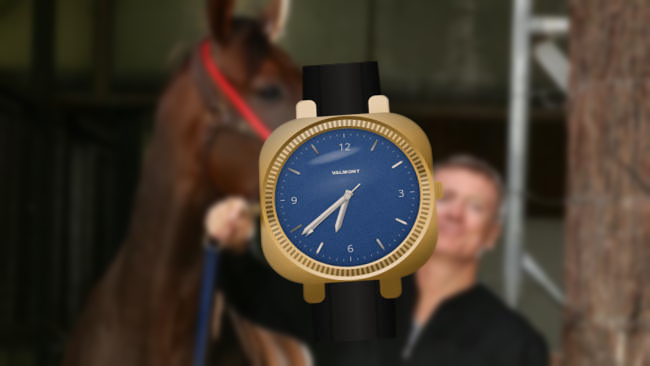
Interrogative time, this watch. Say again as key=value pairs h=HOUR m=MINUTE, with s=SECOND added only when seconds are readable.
h=6 m=38 s=38
